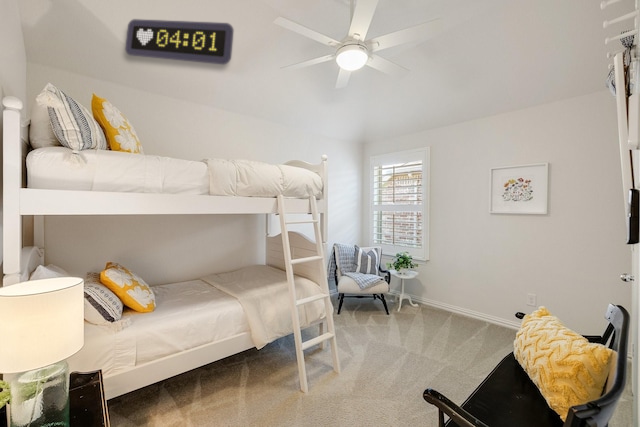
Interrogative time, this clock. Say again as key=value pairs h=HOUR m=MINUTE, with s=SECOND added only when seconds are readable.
h=4 m=1
